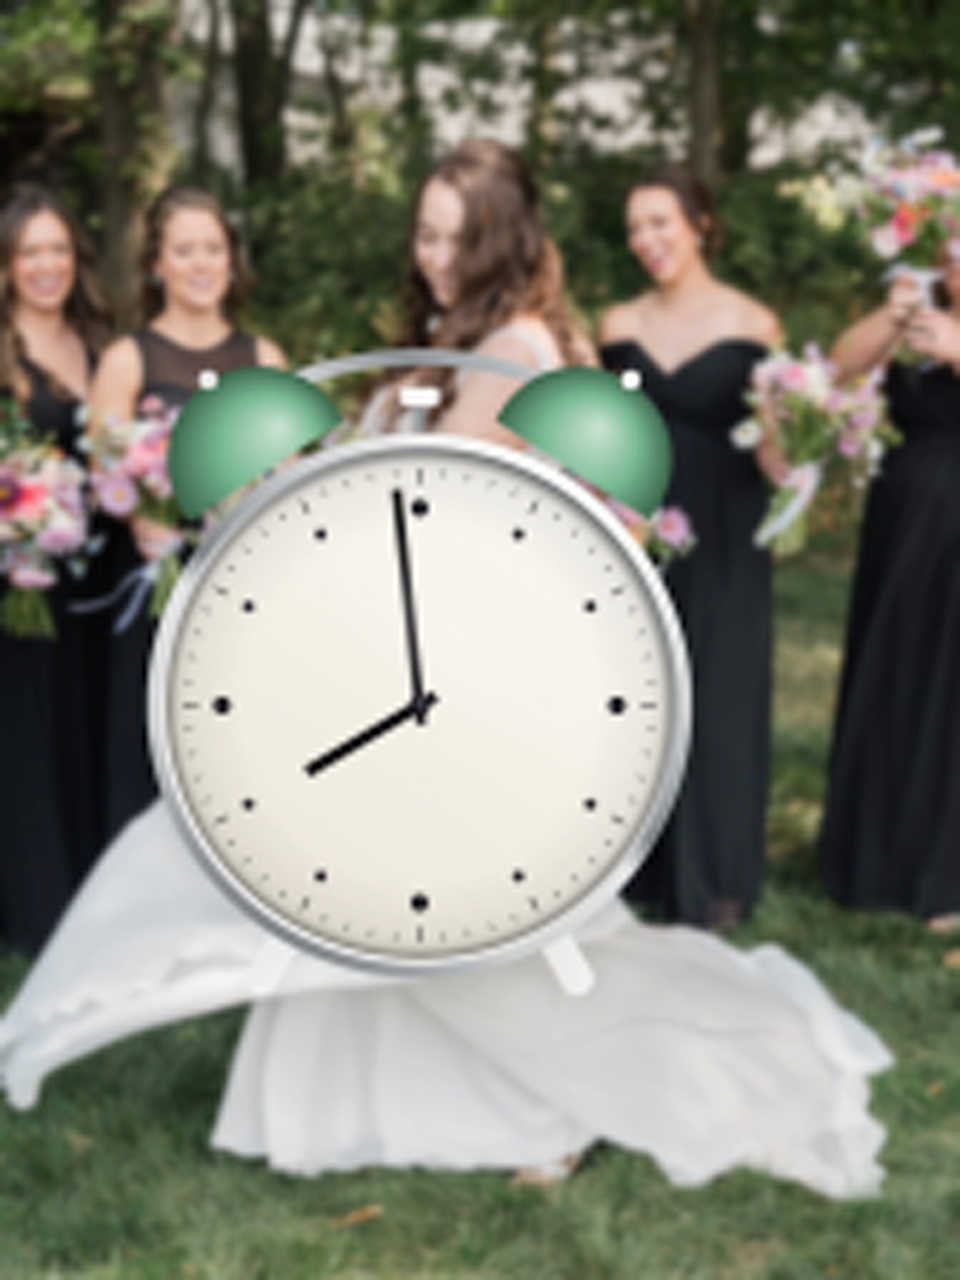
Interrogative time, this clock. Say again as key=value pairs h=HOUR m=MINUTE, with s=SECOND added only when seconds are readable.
h=7 m=59
